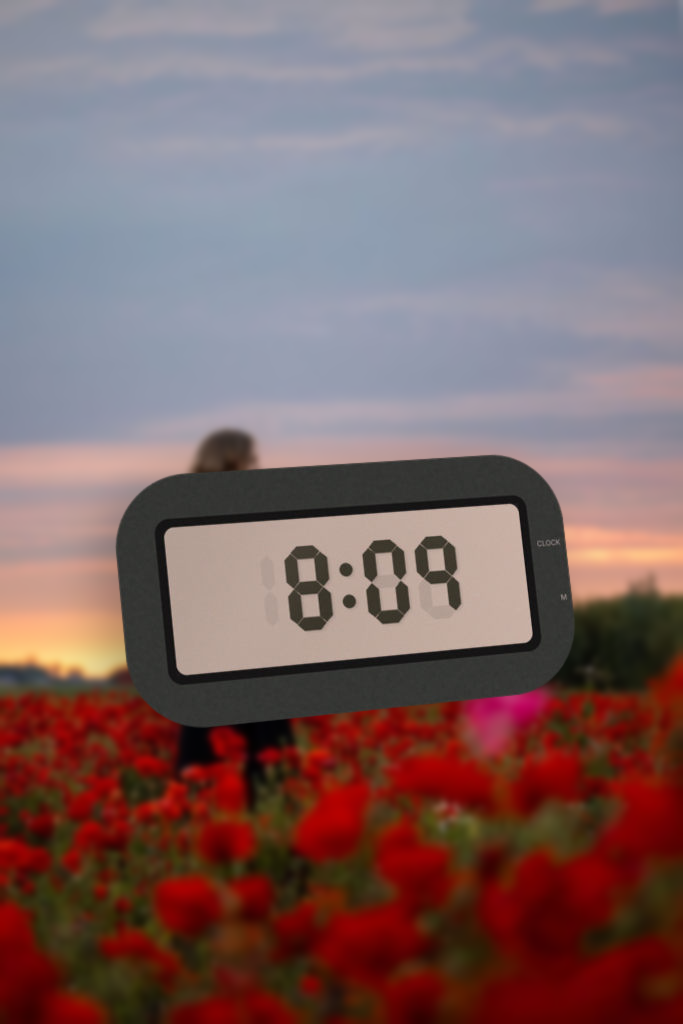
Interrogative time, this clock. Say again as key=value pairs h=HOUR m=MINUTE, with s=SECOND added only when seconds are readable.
h=8 m=9
